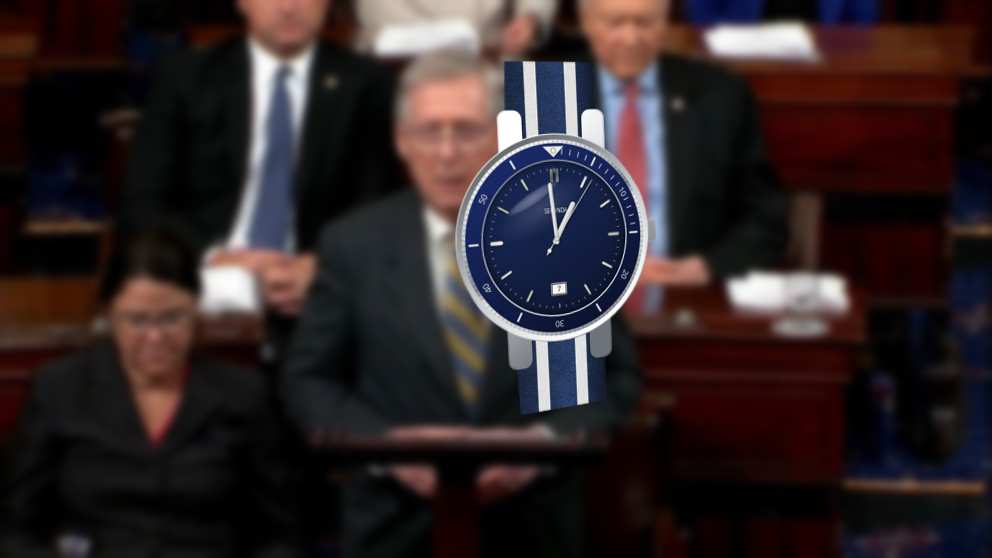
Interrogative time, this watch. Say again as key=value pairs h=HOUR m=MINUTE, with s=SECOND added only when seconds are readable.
h=12 m=59 s=6
